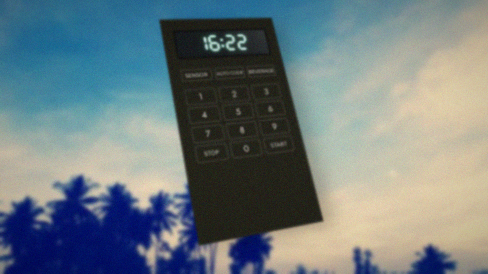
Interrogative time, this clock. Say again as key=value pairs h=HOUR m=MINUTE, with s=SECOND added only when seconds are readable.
h=16 m=22
